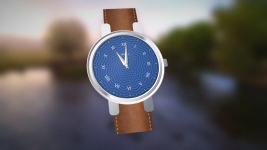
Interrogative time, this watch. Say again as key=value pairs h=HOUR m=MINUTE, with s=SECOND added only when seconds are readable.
h=11 m=1
